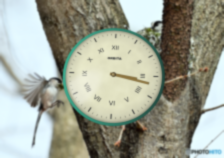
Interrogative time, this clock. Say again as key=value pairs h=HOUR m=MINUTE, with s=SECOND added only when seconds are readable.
h=3 m=17
